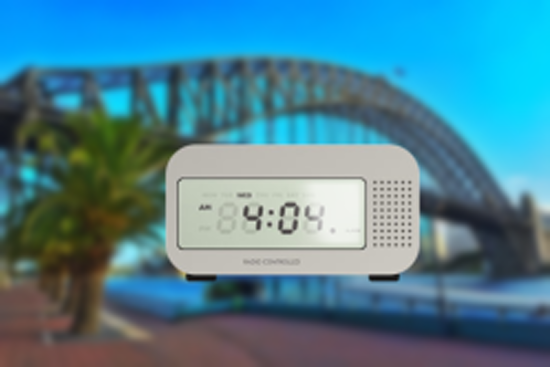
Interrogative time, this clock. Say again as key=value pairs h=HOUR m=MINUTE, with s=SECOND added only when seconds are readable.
h=4 m=4
